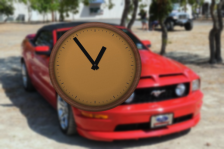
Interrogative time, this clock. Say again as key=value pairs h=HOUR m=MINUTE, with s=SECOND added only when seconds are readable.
h=12 m=54
